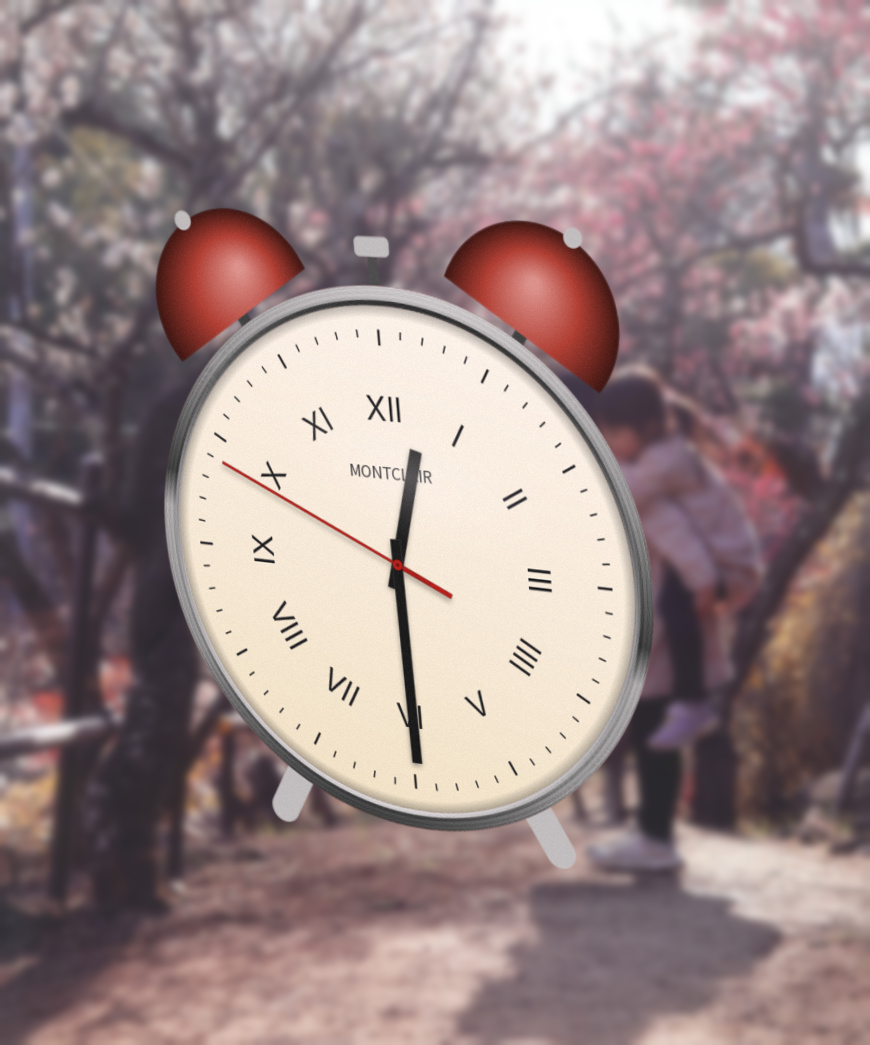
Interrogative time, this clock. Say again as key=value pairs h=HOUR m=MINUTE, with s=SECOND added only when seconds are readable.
h=12 m=29 s=49
